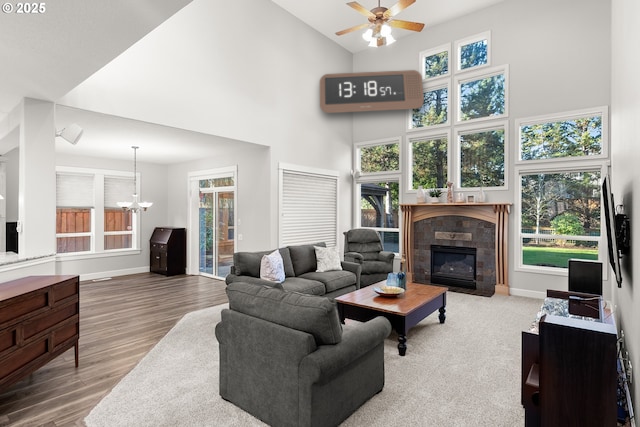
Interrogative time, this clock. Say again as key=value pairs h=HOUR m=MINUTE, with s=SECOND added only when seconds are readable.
h=13 m=18
